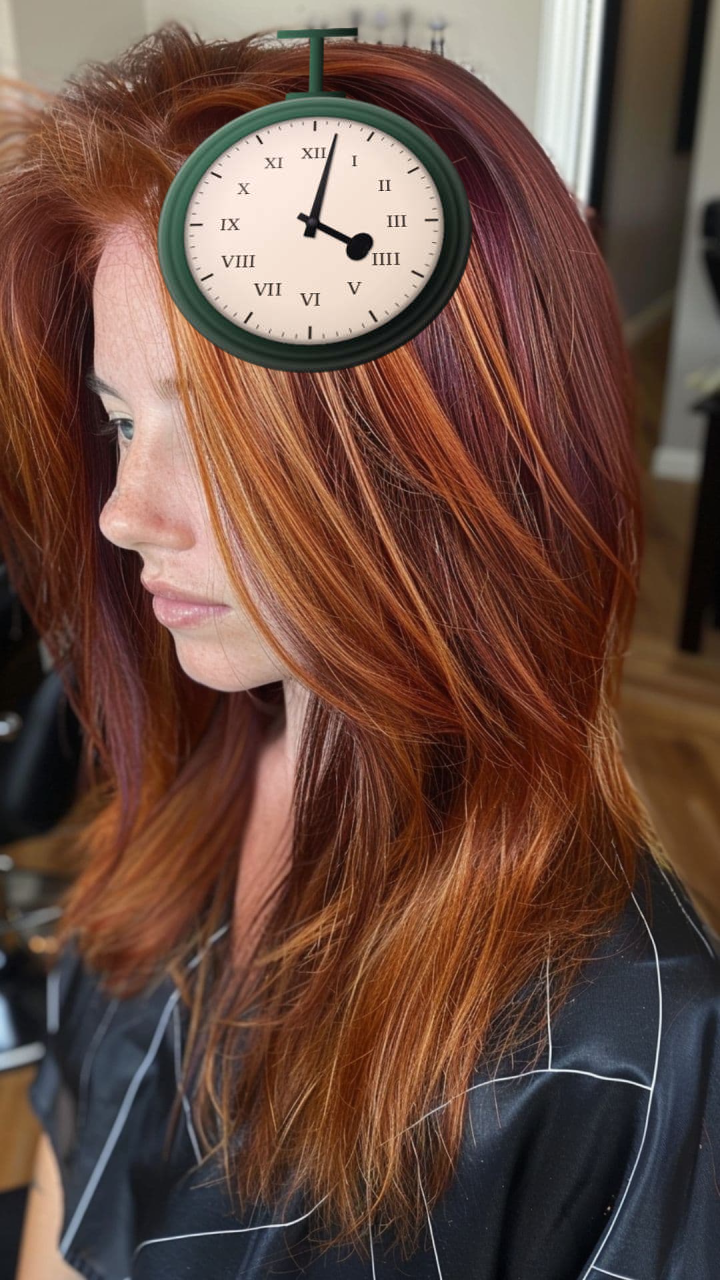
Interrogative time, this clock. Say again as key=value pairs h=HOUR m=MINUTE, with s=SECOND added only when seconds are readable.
h=4 m=2
